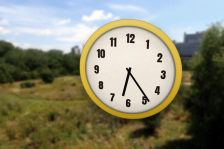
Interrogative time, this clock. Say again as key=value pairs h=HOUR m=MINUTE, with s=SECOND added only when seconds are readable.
h=6 m=24
